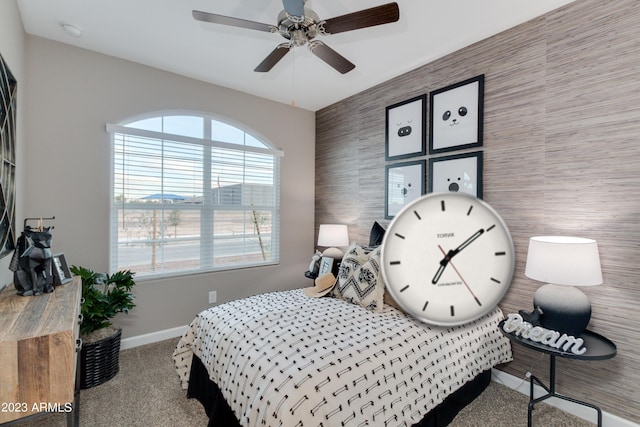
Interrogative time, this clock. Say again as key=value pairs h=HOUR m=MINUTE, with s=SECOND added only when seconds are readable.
h=7 m=9 s=25
